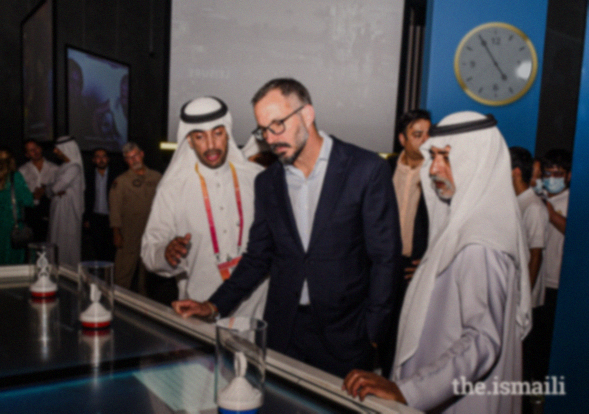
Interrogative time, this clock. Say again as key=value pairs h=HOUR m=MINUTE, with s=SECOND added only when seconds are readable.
h=4 m=55
